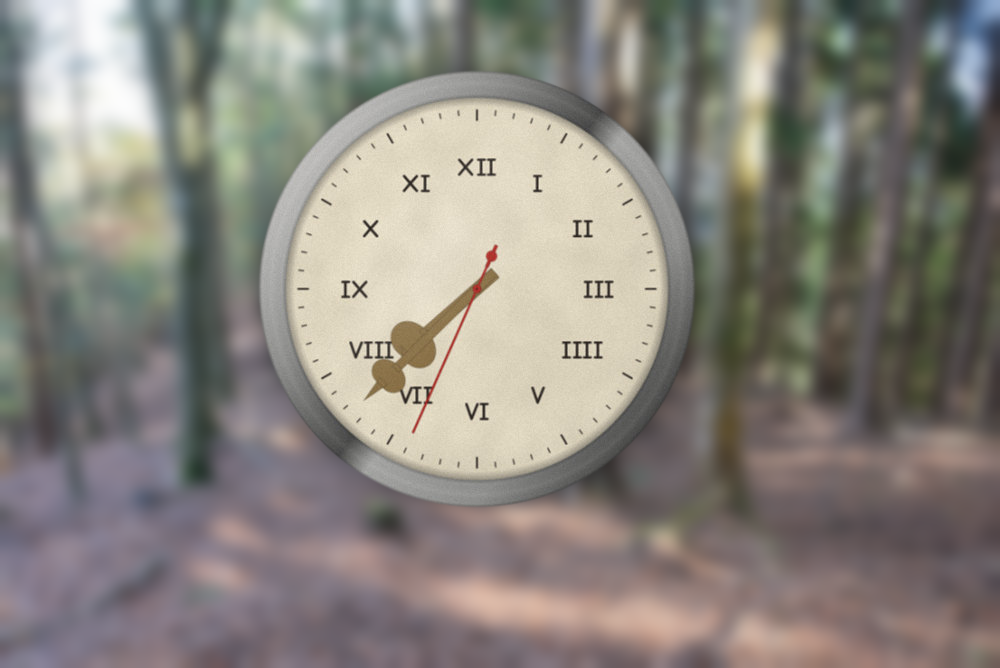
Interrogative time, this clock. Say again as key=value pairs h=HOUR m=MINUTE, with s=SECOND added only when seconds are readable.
h=7 m=37 s=34
